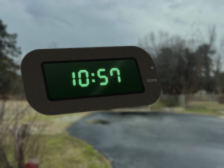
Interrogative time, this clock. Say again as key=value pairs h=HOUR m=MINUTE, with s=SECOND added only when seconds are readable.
h=10 m=57
